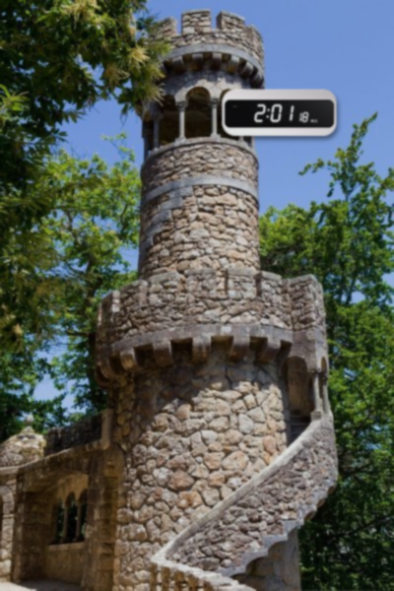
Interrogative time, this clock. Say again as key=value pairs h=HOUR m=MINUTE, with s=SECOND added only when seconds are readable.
h=2 m=1
